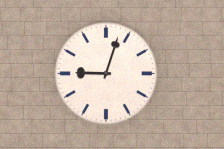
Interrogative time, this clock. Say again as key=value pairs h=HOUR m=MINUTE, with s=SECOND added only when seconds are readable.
h=9 m=3
